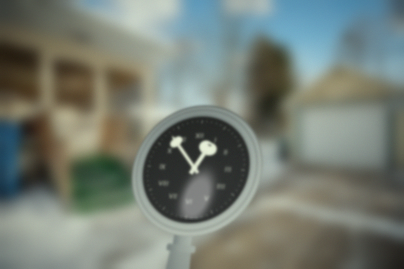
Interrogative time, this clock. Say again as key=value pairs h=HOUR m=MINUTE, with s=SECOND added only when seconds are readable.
h=12 m=53
